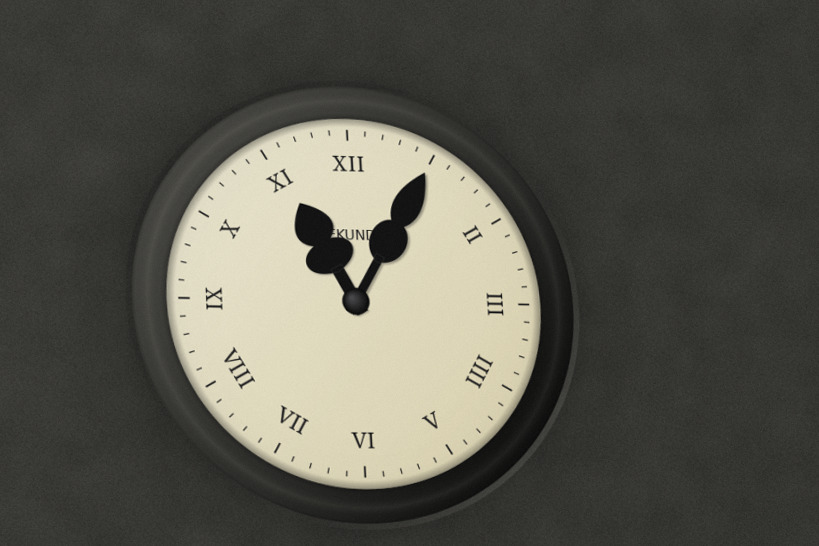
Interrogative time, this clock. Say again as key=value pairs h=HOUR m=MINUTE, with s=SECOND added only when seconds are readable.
h=11 m=5
